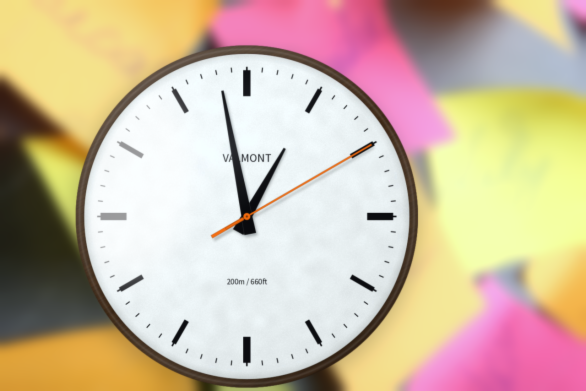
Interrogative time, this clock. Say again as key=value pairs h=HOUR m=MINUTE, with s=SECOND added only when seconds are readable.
h=12 m=58 s=10
